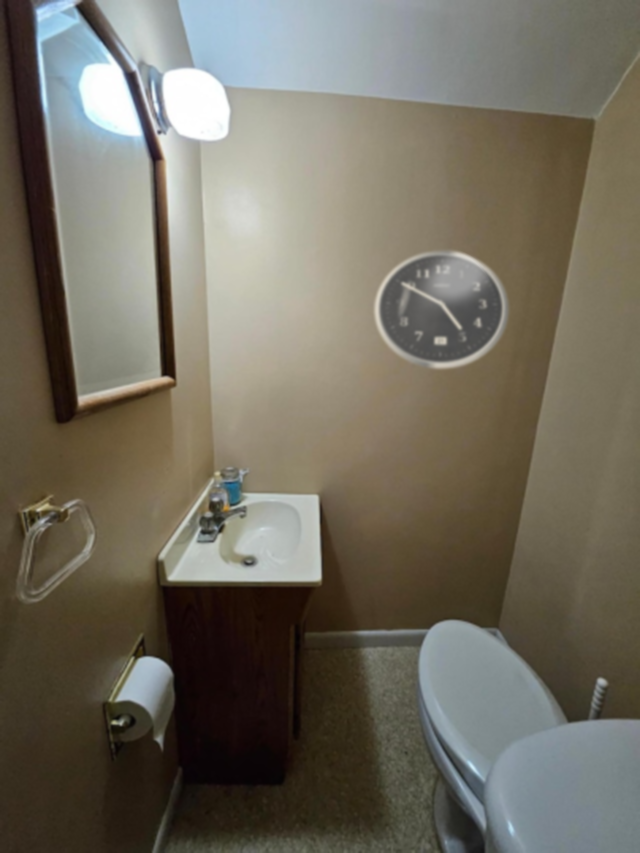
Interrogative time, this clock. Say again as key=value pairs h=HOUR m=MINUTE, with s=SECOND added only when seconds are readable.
h=4 m=50
